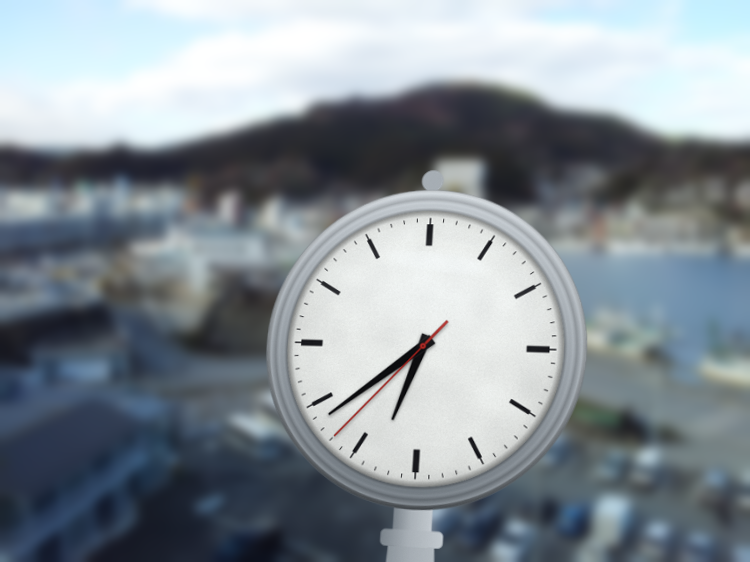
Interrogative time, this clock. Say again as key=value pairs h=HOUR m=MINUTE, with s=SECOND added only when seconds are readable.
h=6 m=38 s=37
